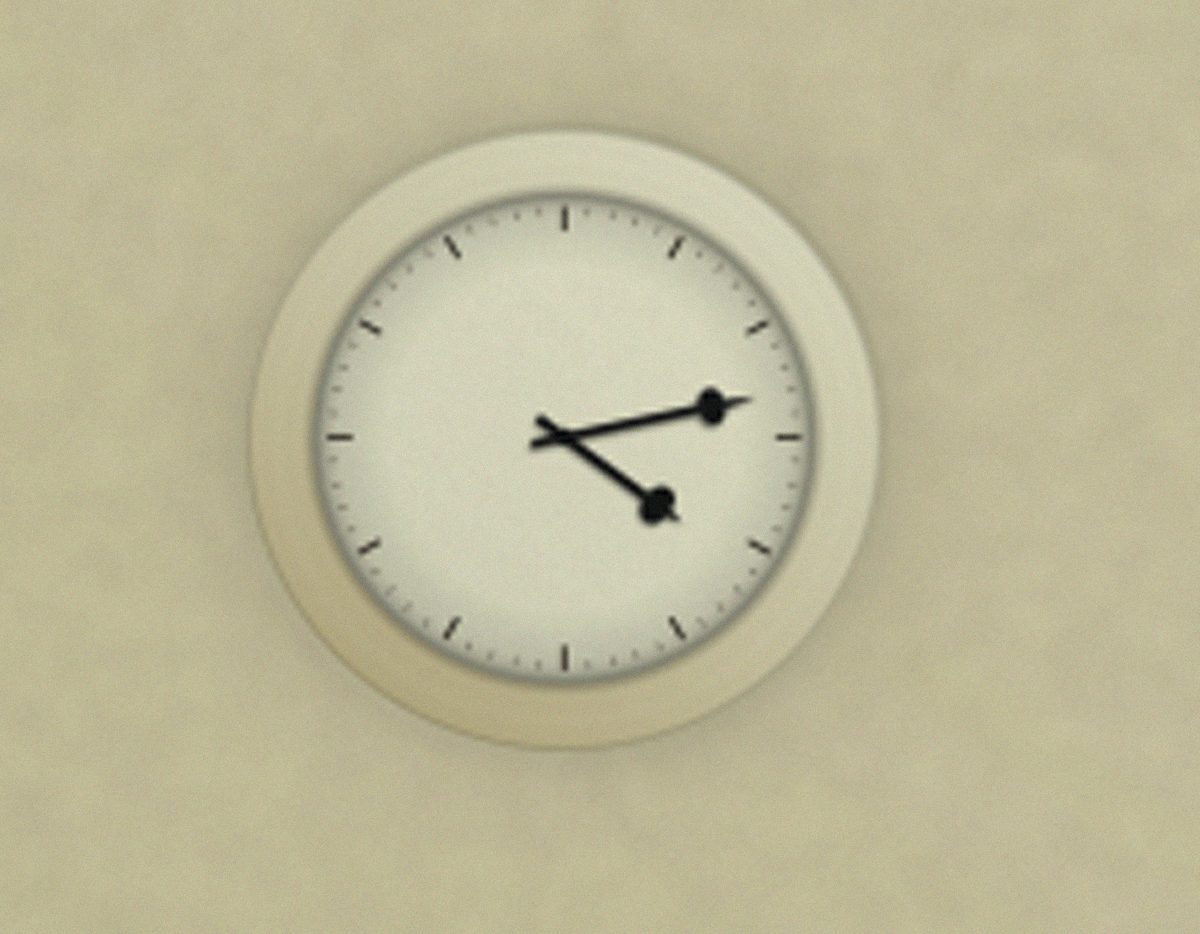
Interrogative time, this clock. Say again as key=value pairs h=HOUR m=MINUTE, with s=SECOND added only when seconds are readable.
h=4 m=13
